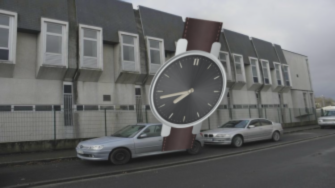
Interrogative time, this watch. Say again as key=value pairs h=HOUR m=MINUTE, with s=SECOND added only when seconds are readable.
h=7 m=43
